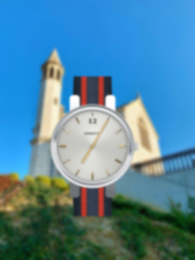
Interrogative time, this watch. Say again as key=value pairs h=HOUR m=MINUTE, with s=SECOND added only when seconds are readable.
h=7 m=5
